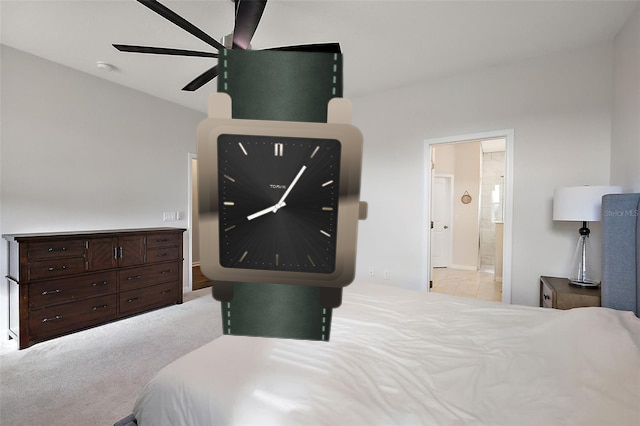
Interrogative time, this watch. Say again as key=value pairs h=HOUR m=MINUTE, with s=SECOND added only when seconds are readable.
h=8 m=5
